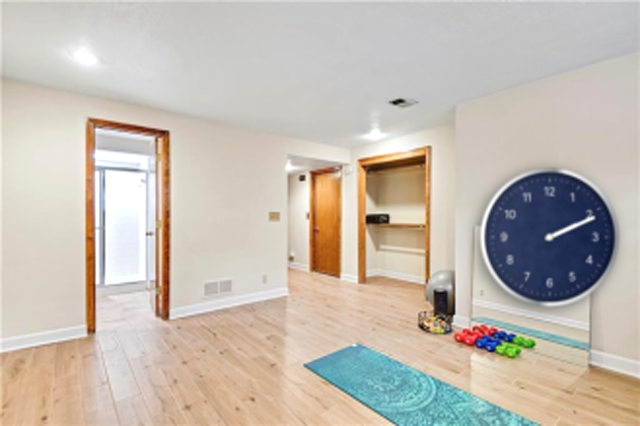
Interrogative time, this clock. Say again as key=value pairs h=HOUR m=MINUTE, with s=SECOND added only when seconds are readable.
h=2 m=11
